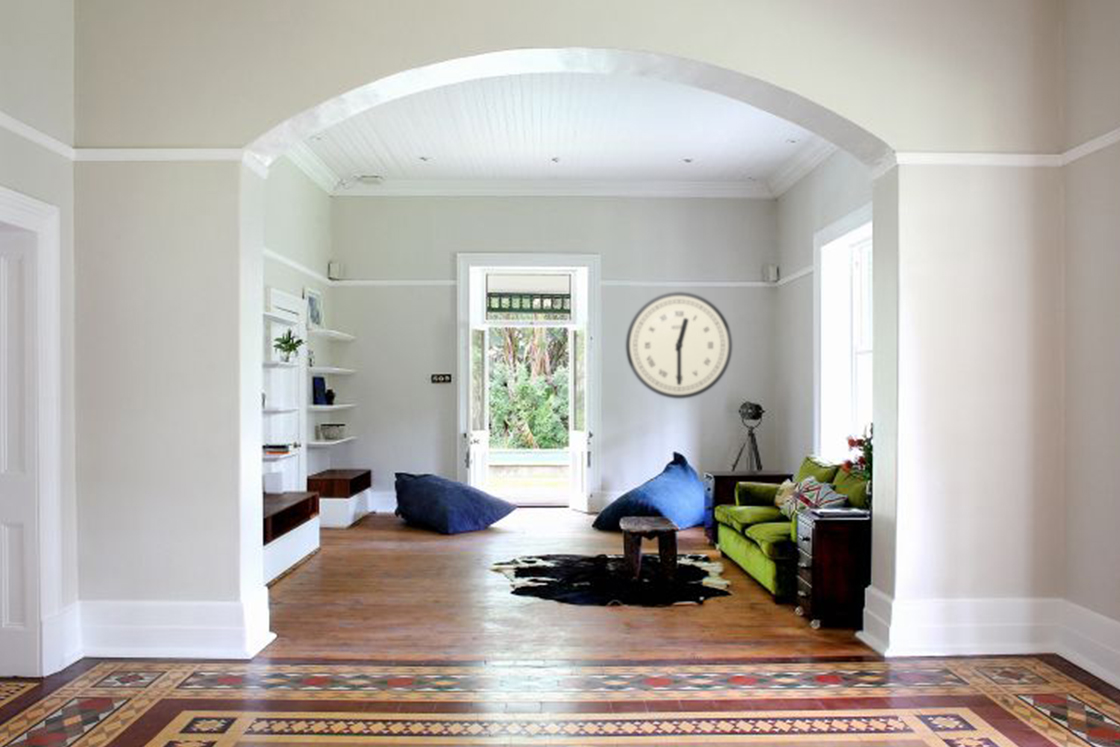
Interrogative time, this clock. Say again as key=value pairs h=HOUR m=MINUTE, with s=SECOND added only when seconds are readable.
h=12 m=30
